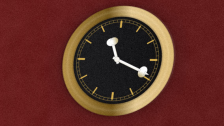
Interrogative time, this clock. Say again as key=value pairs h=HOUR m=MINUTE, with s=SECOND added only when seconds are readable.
h=11 m=19
